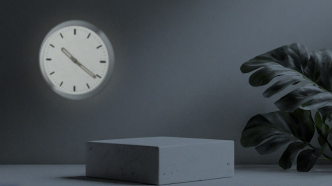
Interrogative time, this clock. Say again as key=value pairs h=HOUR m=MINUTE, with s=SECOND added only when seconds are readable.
h=10 m=21
